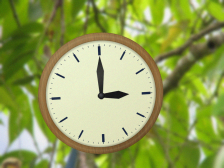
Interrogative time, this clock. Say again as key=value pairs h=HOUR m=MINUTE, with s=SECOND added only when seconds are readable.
h=3 m=0
